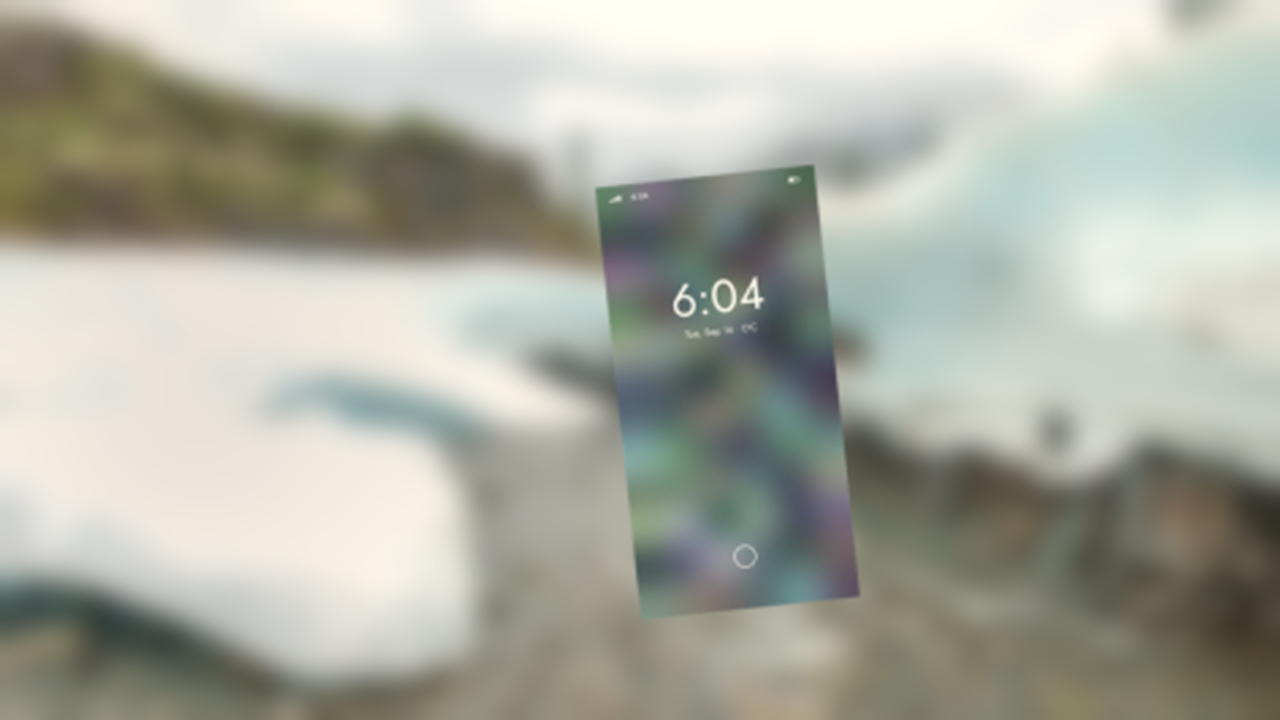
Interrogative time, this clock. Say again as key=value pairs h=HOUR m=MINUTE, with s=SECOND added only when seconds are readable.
h=6 m=4
